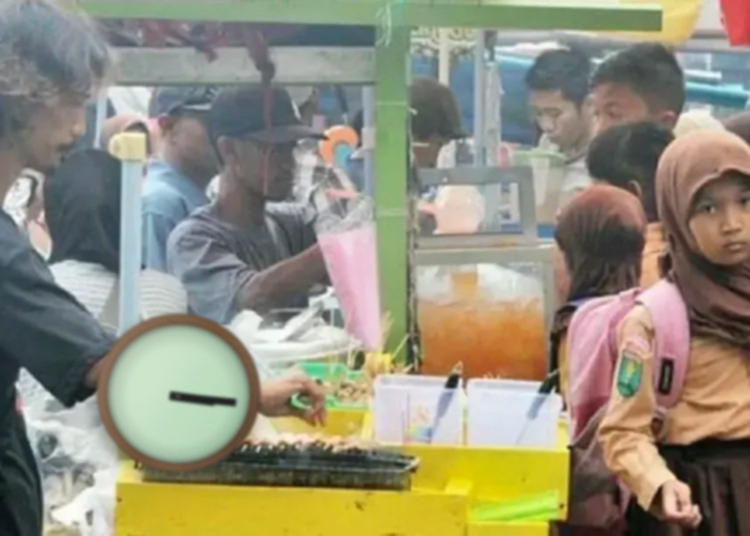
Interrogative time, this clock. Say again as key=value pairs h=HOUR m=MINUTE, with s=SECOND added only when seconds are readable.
h=3 m=16
